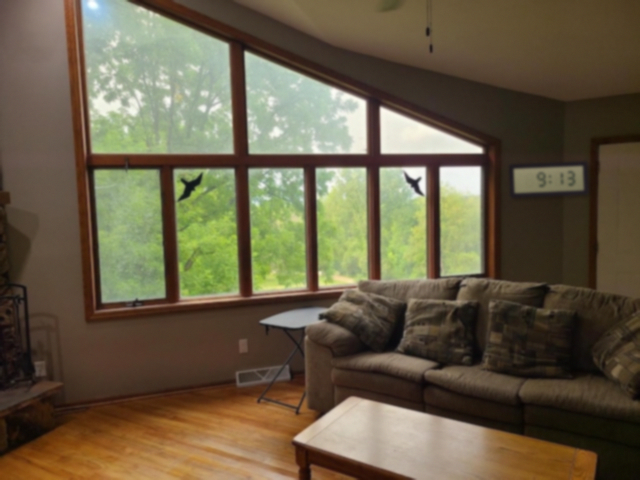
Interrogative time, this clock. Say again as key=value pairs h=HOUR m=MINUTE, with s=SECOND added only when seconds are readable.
h=9 m=13
